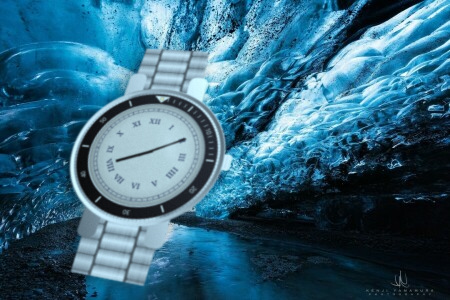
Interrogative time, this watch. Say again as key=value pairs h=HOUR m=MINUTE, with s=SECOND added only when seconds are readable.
h=8 m=10
